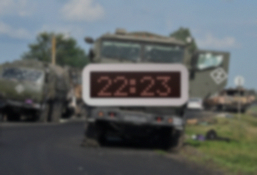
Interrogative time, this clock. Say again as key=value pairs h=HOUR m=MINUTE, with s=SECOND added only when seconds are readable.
h=22 m=23
